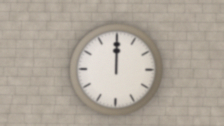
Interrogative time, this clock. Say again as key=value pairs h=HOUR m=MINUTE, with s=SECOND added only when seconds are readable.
h=12 m=0
